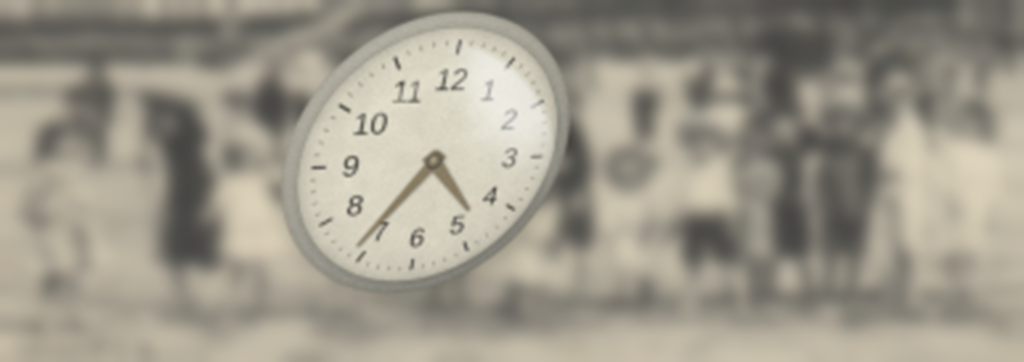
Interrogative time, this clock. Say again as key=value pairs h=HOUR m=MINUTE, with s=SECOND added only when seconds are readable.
h=4 m=36
